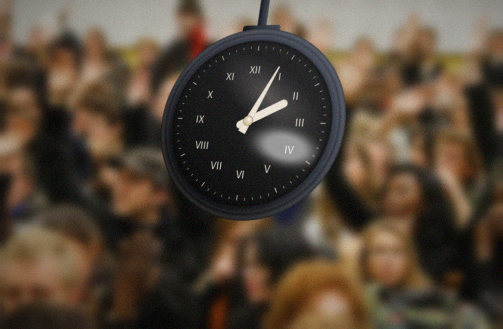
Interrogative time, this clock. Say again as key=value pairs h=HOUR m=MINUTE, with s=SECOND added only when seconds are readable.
h=2 m=4
